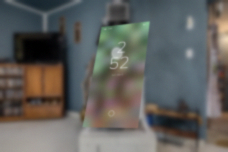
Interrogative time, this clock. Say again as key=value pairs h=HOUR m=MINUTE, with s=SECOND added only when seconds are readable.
h=2 m=52
